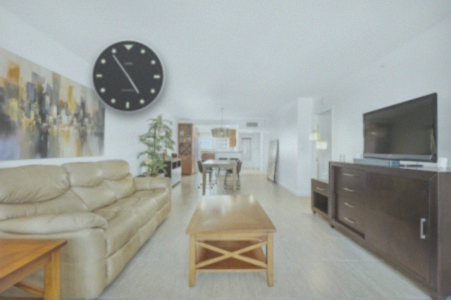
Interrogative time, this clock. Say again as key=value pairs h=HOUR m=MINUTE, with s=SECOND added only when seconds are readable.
h=4 m=54
